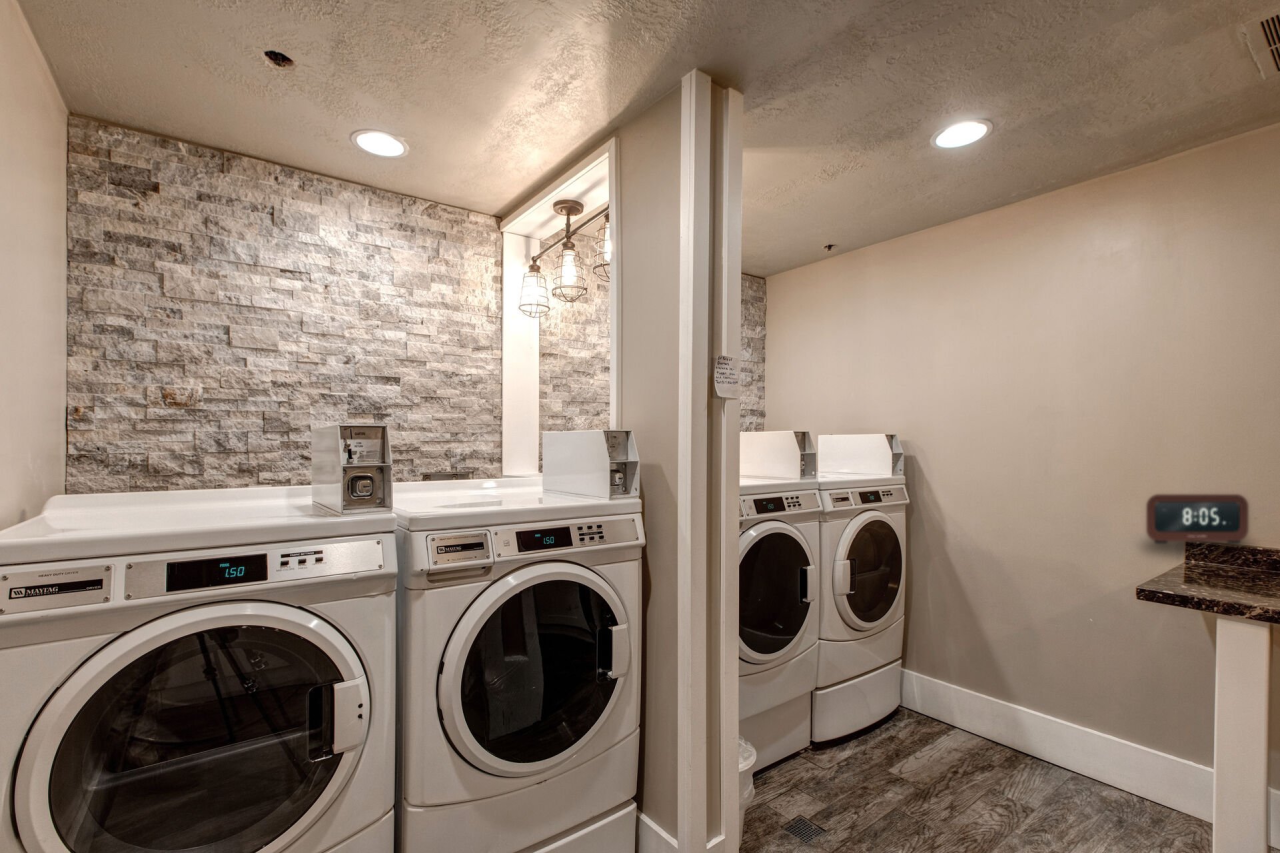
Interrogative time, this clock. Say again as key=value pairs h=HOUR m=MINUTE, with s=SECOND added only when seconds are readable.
h=8 m=5
